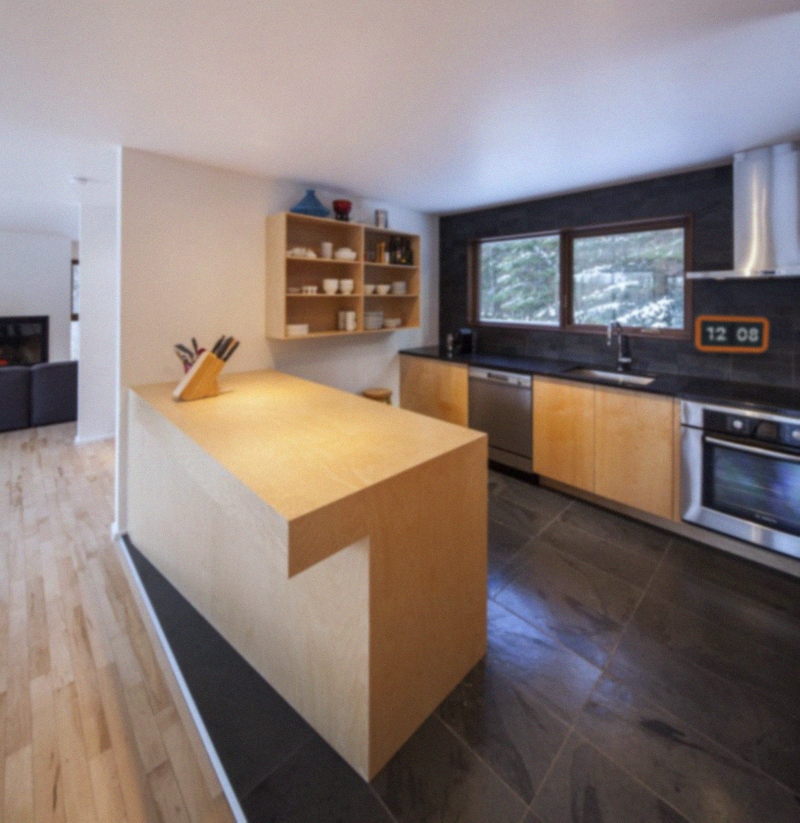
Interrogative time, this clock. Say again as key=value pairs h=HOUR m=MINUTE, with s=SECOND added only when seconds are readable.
h=12 m=8
